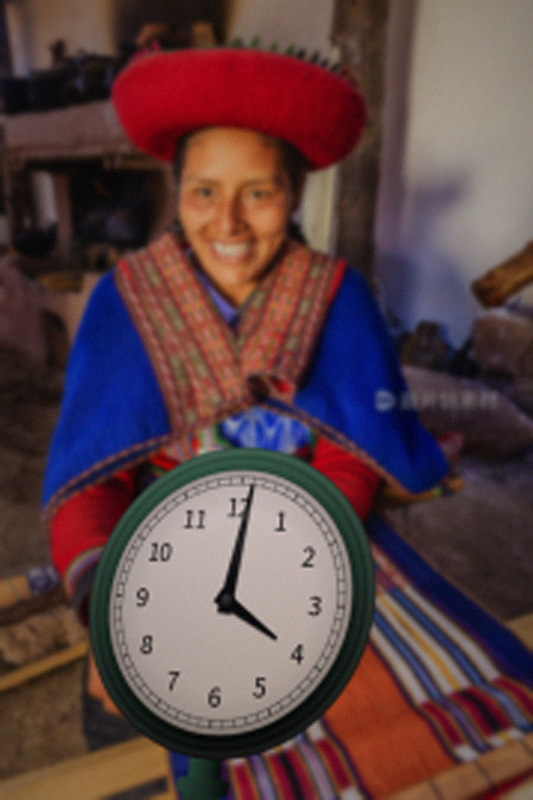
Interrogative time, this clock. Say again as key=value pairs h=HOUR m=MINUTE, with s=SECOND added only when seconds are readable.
h=4 m=1
